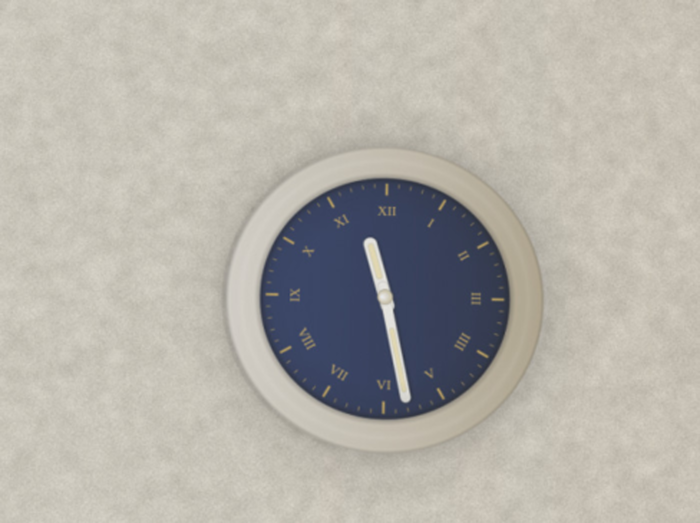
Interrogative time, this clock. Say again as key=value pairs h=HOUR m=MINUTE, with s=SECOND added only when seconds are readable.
h=11 m=28
